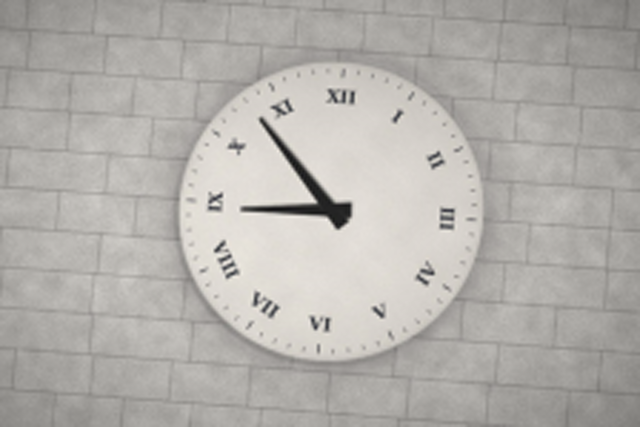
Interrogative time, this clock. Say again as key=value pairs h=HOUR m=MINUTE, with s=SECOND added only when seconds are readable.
h=8 m=53
